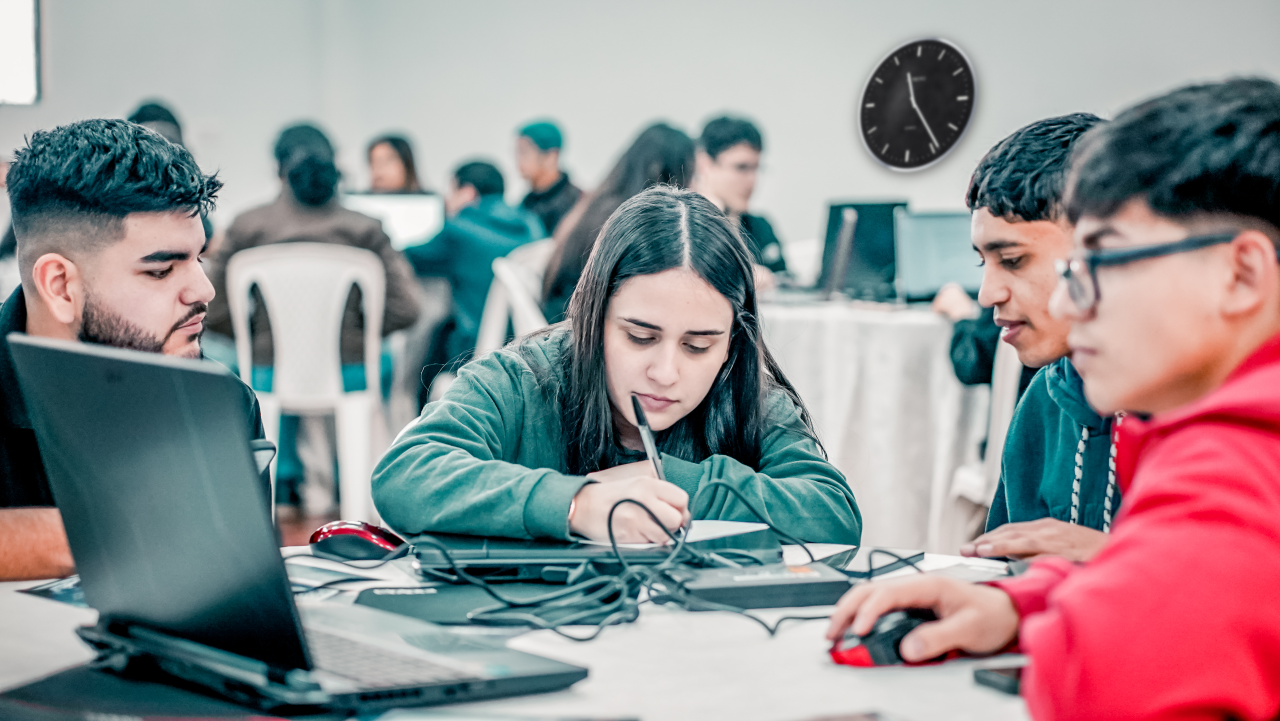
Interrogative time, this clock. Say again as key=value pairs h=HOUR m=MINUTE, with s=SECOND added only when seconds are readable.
h=11 m=24
